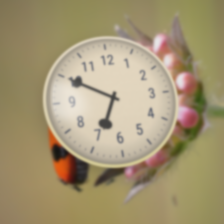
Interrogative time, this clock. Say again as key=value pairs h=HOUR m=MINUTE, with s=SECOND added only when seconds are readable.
h=6 m=50
